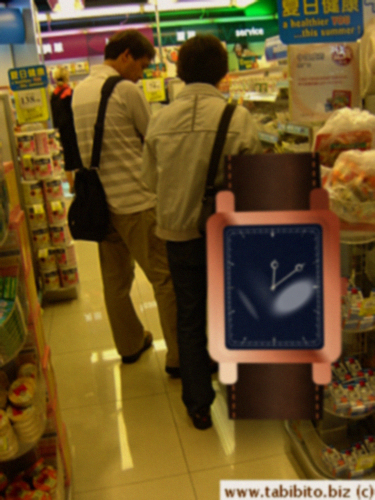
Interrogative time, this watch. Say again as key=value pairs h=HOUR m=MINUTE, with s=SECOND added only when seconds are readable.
h=12 m=9
